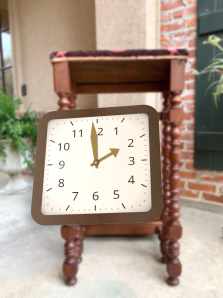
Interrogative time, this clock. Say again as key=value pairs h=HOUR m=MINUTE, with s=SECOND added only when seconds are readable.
h=1 m=59
